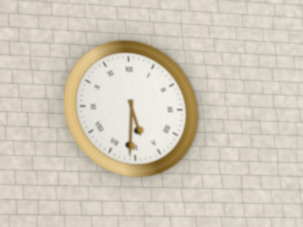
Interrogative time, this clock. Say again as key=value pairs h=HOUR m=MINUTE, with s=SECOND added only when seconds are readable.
h=5 m=31
